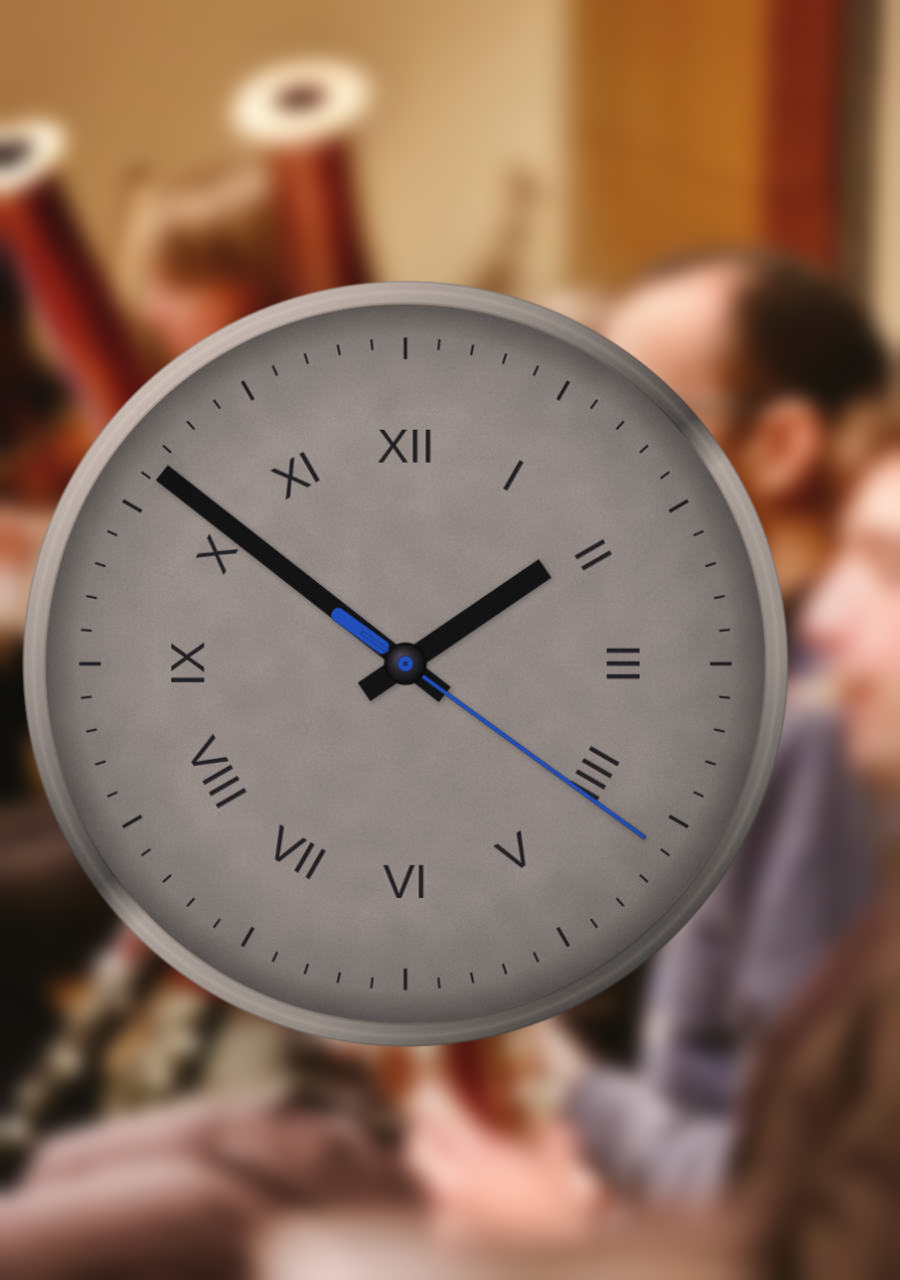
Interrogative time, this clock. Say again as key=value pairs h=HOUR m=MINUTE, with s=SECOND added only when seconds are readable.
h=1 m=51 s=21
